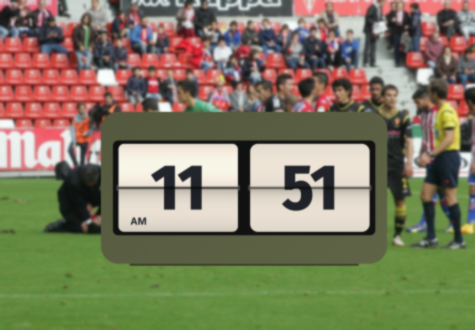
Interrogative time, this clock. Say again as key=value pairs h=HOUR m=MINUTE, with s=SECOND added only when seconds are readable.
h=11 m=51
